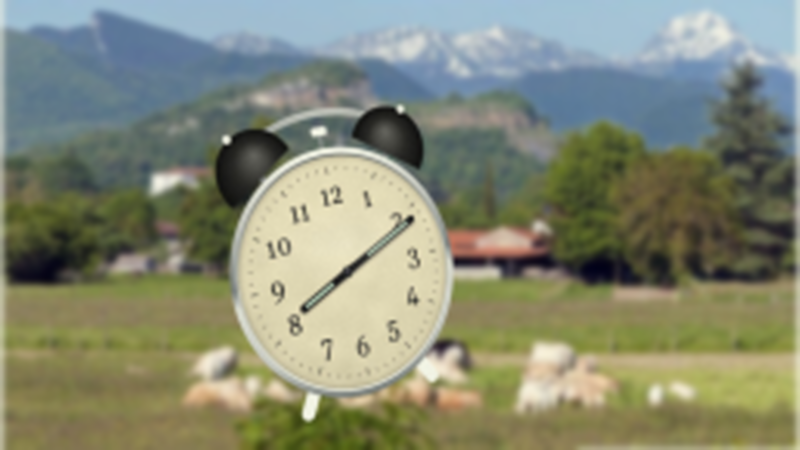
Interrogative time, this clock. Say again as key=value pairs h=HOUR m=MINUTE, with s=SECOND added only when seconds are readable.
h=8 m=11
